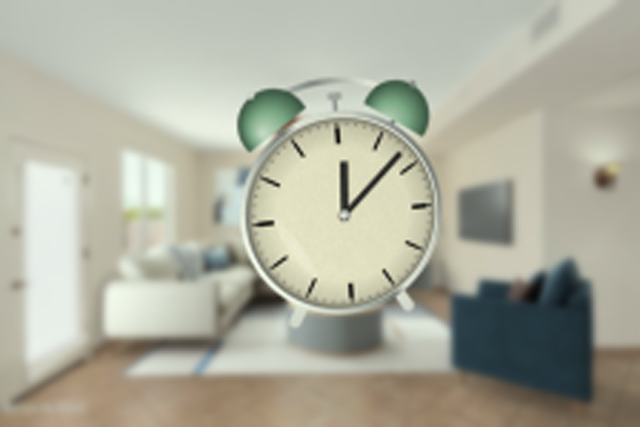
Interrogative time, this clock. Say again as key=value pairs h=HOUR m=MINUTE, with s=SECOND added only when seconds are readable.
h=12 m=8
